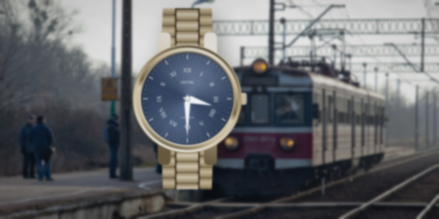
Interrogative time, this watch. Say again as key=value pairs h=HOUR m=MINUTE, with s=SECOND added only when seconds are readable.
h=3 m=30
